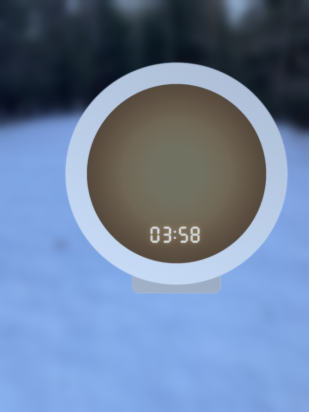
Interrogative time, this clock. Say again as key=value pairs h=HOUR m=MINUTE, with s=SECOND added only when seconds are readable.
h=3 m=58
